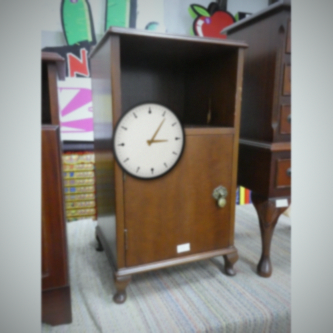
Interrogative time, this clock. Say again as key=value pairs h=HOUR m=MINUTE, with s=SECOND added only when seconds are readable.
h=3 m=6
